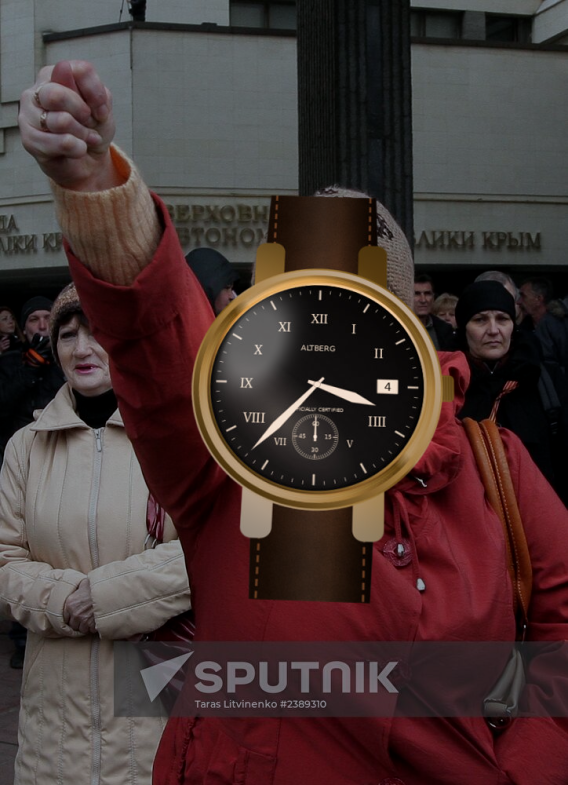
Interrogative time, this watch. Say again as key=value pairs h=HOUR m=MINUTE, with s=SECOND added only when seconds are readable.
h=3 m=37
